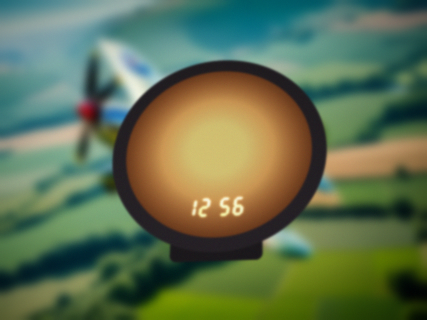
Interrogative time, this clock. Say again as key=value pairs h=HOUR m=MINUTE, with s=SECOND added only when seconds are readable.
h=12 m=56
